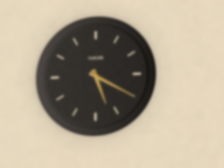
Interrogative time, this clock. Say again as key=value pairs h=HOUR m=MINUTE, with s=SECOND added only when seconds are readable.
h=5 m=20
